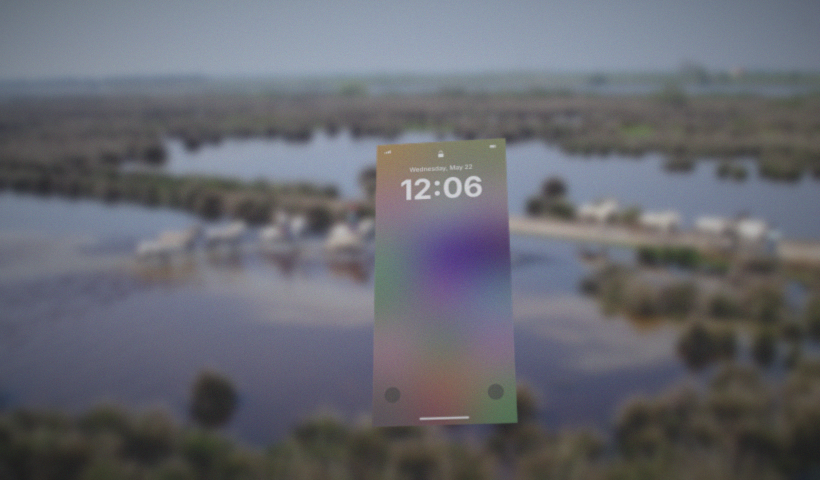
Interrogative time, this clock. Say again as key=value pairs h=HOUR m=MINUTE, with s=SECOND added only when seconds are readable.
h=12 m=6
